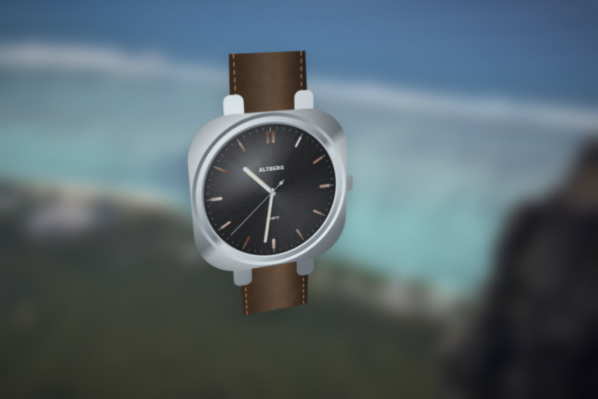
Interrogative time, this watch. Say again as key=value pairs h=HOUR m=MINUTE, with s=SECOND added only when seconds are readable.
h=10 m=31 s=38
